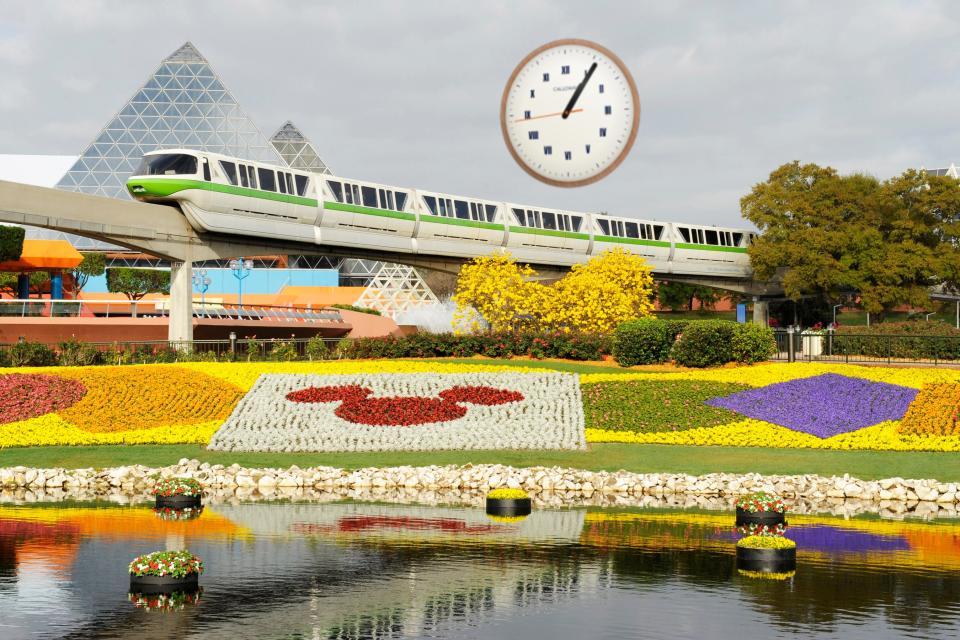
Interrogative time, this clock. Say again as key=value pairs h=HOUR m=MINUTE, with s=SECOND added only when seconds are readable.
h=1 m=5 s=44
